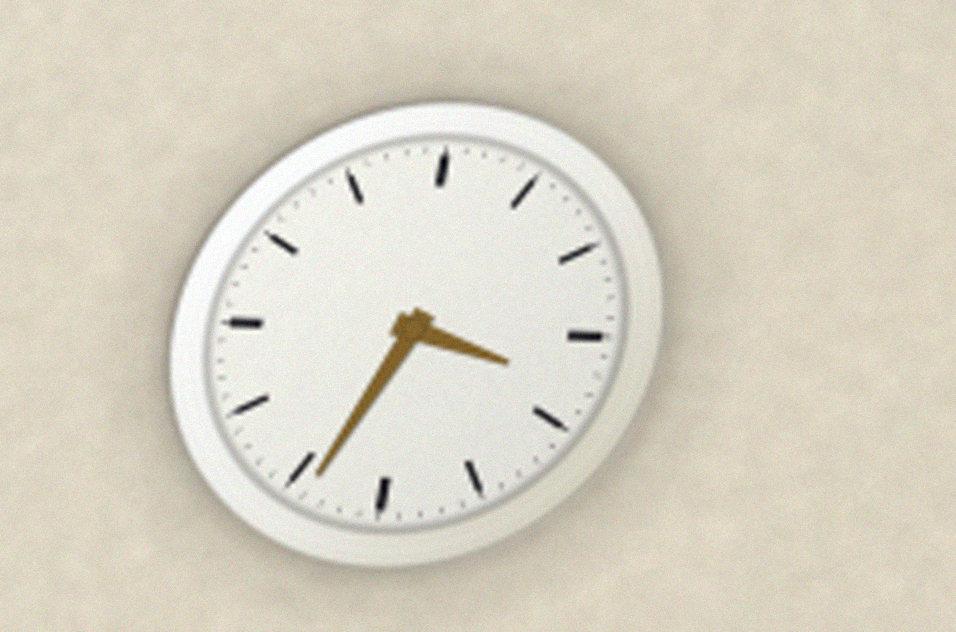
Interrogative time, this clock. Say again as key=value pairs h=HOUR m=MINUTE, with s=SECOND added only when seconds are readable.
h=3 m=34
